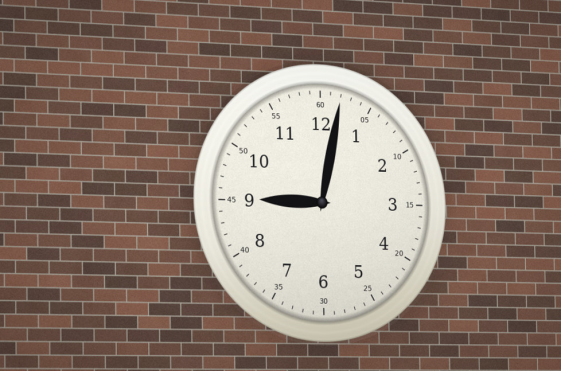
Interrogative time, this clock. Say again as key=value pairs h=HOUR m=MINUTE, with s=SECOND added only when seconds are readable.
h=9 m=2
